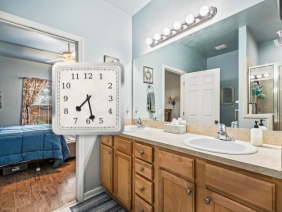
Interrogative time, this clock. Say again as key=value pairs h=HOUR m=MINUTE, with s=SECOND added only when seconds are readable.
h=7 m=28
